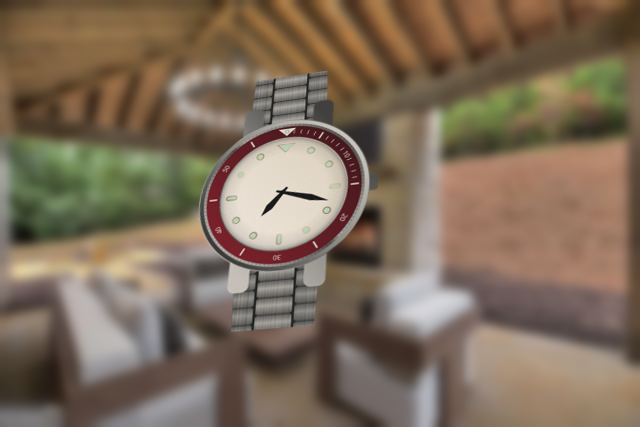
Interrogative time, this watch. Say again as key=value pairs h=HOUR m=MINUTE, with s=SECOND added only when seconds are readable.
h=7 m=18
